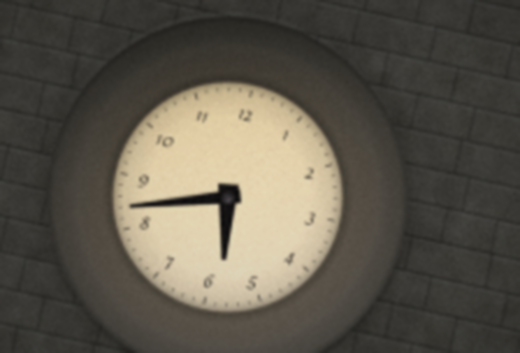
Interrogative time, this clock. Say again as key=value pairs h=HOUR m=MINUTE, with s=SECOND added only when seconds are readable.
h=5 m=42
